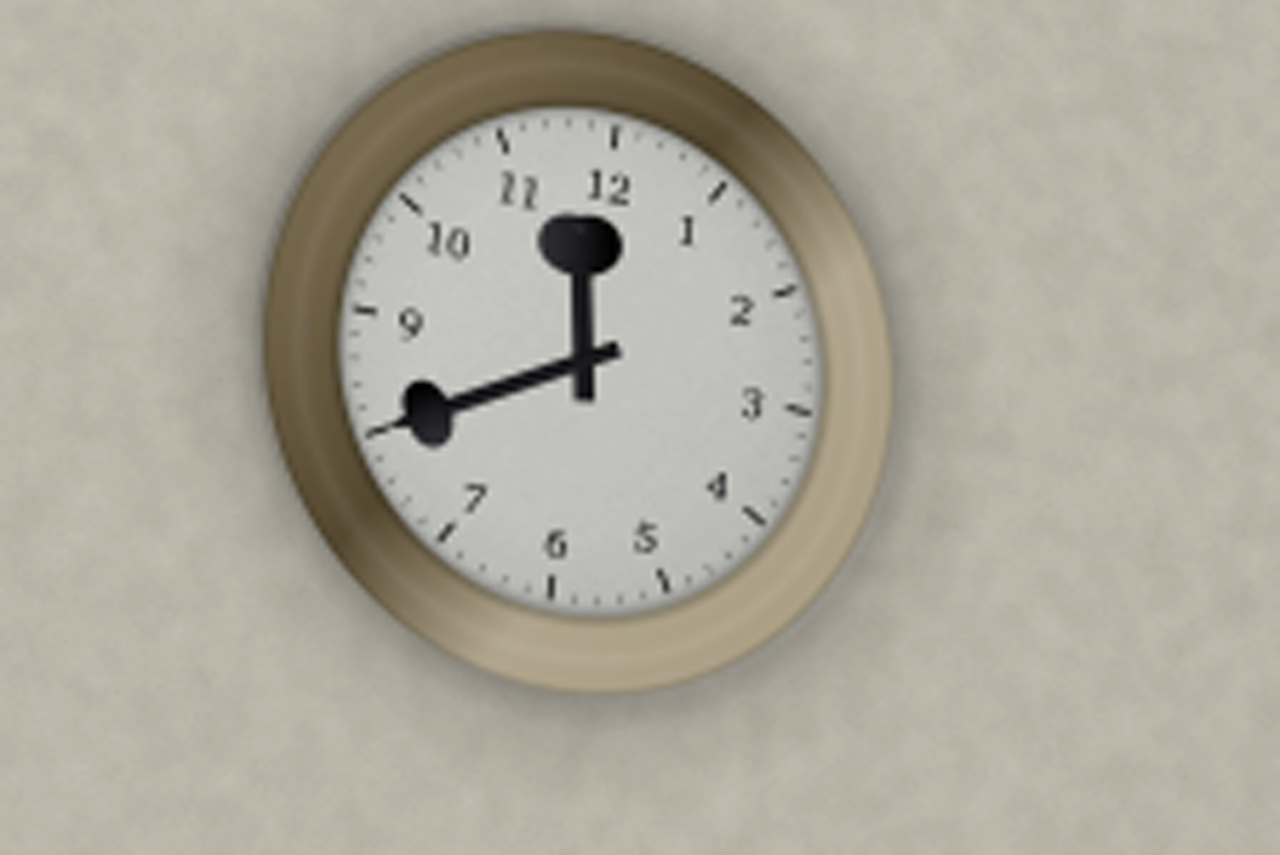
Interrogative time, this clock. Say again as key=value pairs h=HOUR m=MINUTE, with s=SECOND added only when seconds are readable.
h=11 m=40
